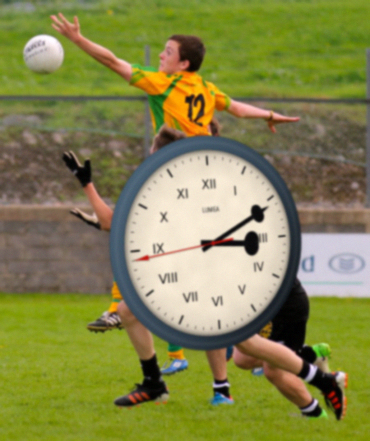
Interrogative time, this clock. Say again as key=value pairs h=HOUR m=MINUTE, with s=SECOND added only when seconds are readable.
h=3 m=10 s=44
